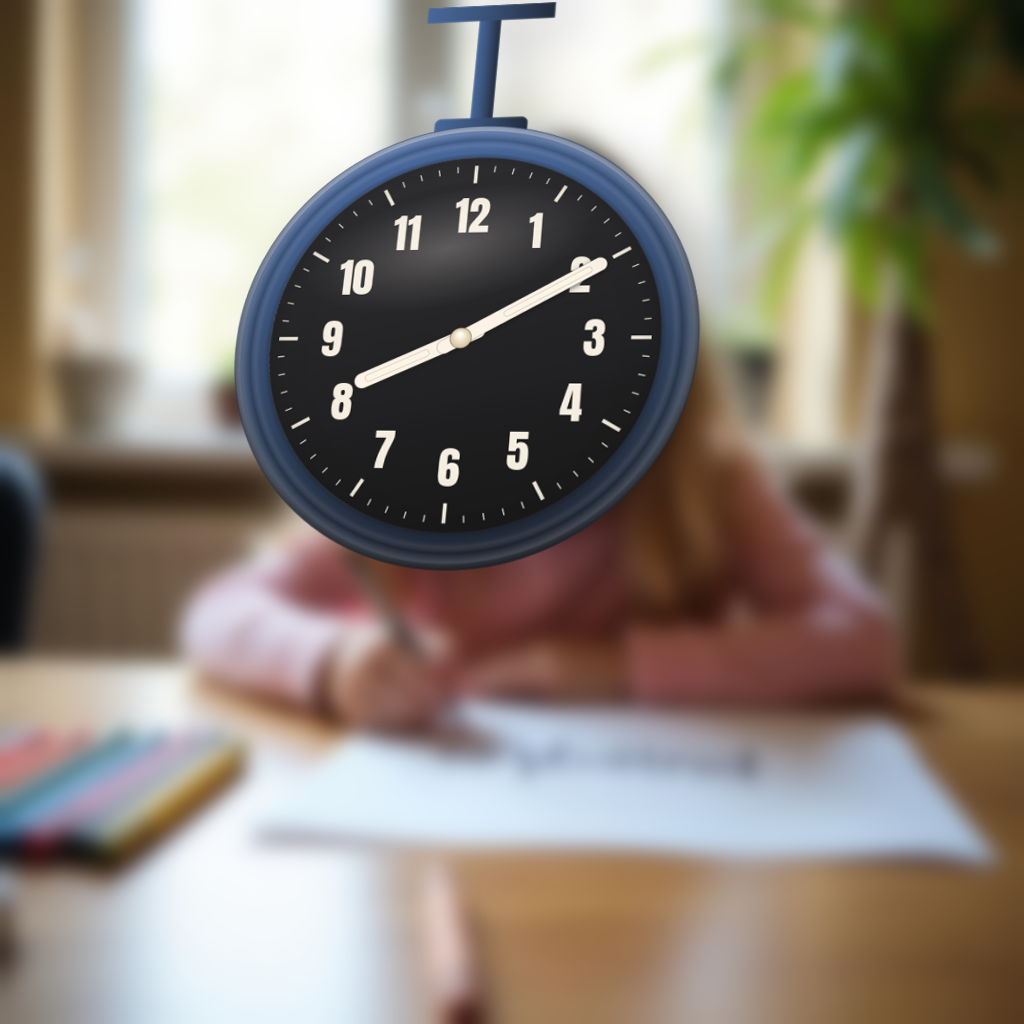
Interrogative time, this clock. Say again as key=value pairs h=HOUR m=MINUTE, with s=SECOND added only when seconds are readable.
h=8 m=10
